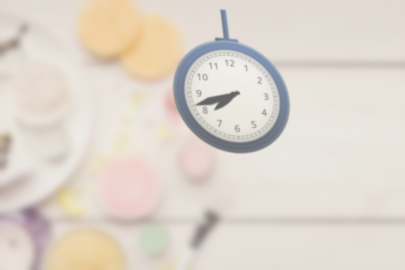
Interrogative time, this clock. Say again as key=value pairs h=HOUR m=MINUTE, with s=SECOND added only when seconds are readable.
h=7 m=42
